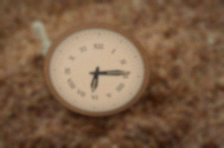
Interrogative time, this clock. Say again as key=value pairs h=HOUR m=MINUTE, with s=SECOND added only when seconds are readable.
h=6 m=14
